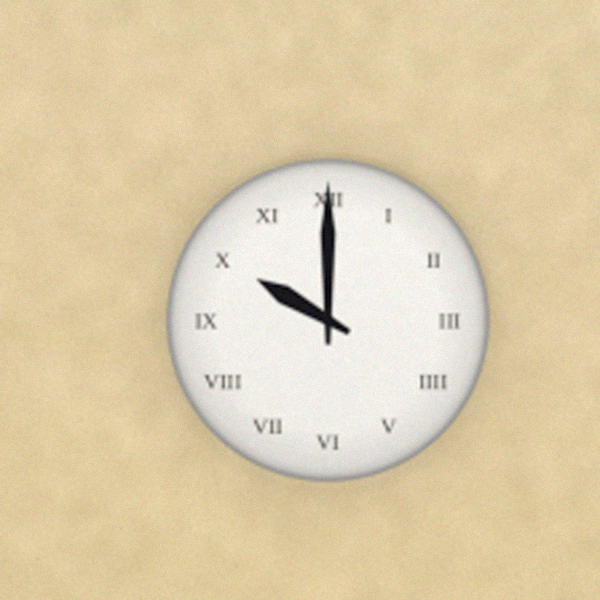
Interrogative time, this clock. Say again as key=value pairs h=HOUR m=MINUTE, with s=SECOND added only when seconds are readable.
h=10 m=0
